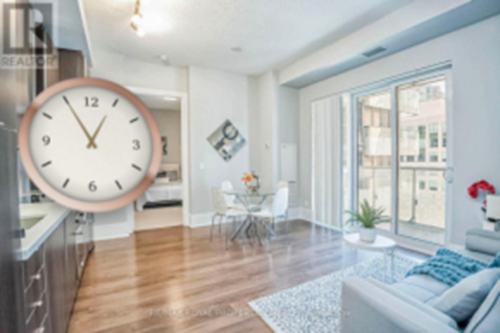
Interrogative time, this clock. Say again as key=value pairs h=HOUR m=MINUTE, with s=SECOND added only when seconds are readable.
h=12 m=55
